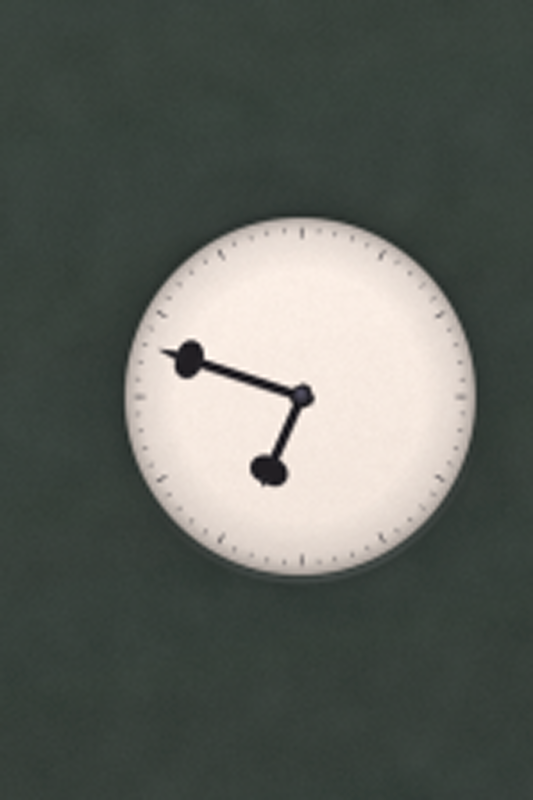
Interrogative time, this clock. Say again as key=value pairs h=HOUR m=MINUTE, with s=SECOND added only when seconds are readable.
h=6 m=48
